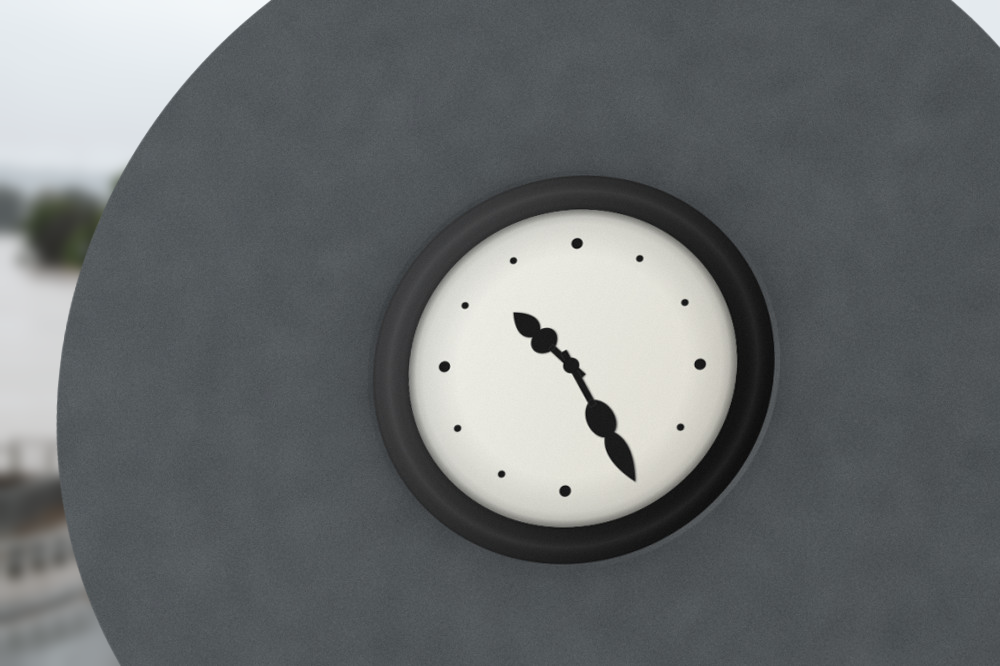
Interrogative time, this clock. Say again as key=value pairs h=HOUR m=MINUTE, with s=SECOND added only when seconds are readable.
h=10 m=25
